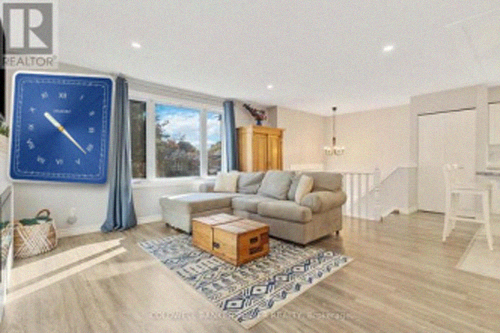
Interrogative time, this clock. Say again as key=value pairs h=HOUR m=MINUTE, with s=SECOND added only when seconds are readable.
h=10 m=22
